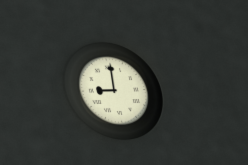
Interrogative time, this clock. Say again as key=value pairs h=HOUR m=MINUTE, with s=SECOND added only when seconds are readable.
h=9 m=1
